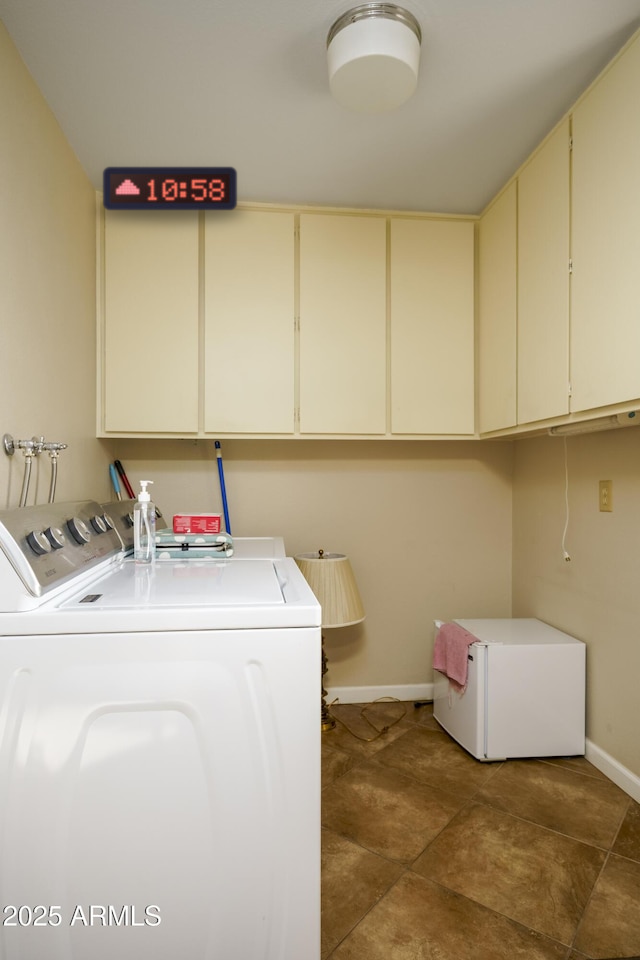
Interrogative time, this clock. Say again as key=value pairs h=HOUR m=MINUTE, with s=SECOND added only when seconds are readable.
h=10 m=58
